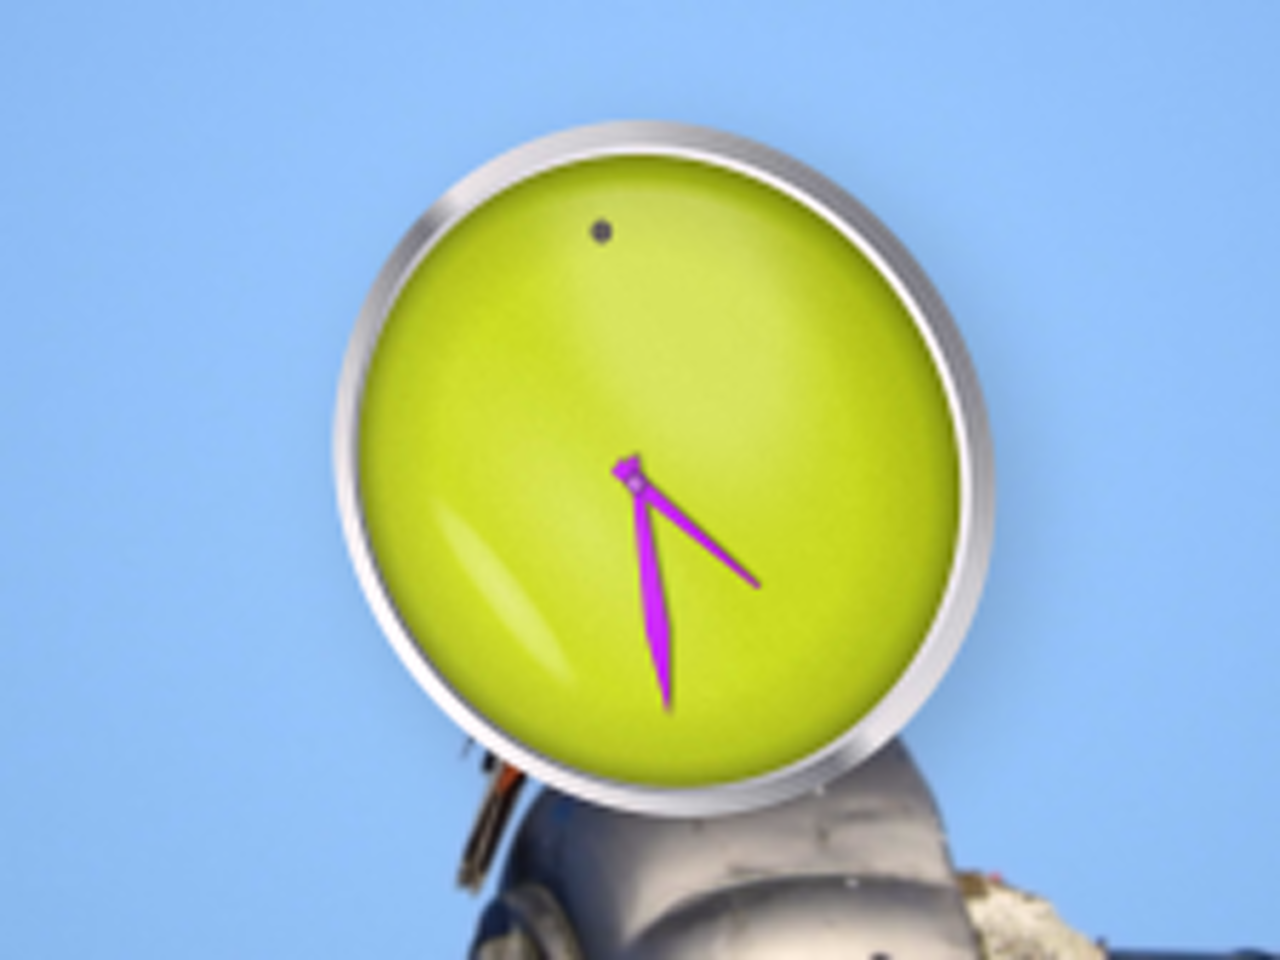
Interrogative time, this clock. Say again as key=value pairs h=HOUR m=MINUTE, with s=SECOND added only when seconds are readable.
h=4 m=30
